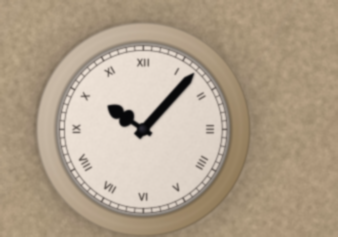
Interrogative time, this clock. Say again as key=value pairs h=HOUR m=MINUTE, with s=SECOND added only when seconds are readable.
h=10 m=7
